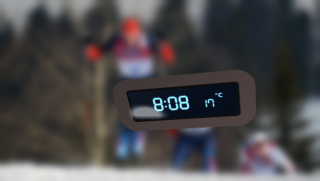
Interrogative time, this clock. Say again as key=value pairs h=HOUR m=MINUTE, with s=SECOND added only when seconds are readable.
h=8 m=8
